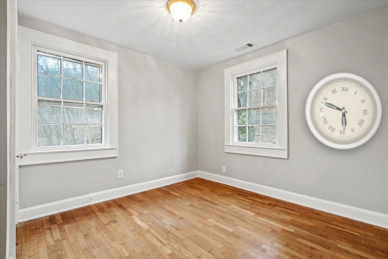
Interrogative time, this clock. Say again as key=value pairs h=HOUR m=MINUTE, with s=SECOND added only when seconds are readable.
h=5 m=48
